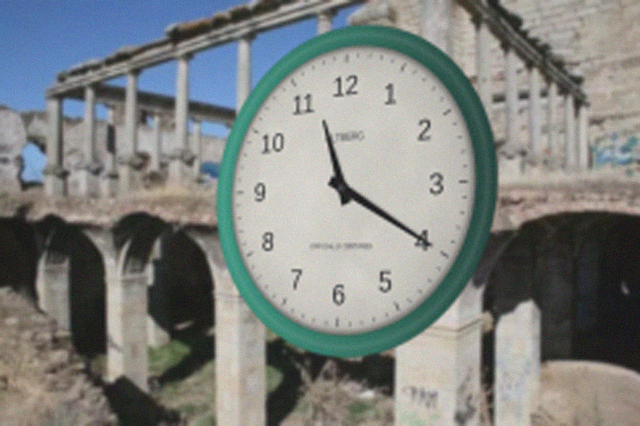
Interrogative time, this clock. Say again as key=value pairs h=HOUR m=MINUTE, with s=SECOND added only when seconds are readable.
h=11 m=20
